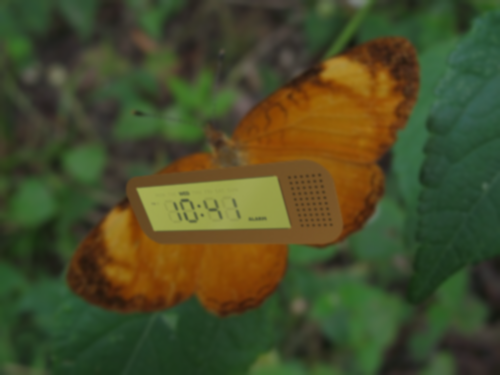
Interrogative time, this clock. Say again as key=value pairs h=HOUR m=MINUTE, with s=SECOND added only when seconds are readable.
h=10 m=41
